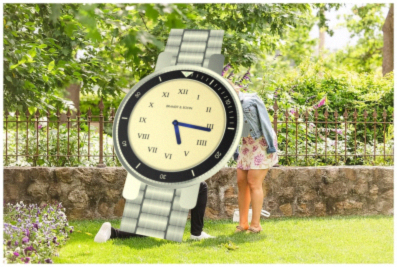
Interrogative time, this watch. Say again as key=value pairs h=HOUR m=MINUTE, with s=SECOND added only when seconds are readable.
h=5 m=16
